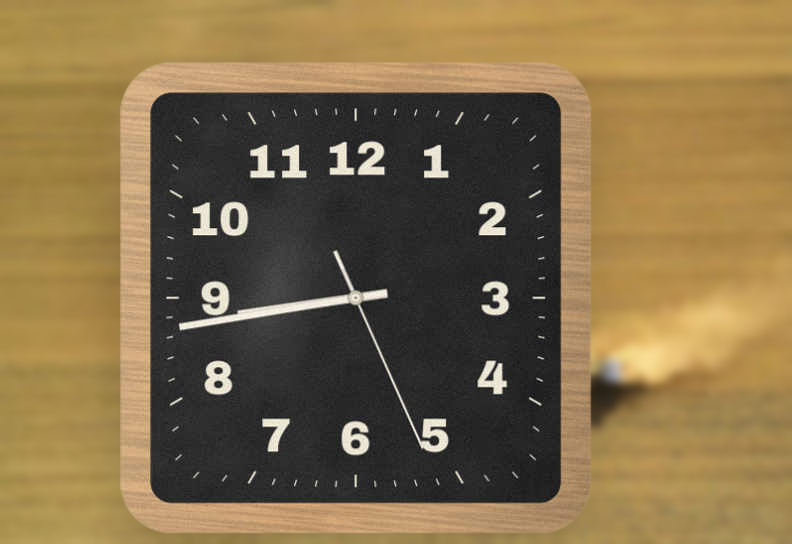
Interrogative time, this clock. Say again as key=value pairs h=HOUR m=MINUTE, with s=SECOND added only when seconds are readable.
h=8 m=43 s=26
